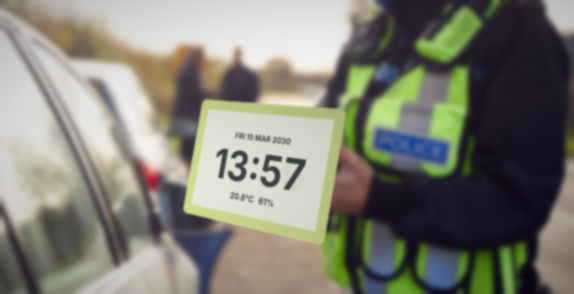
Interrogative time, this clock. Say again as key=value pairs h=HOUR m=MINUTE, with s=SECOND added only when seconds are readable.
h=13 m=57
